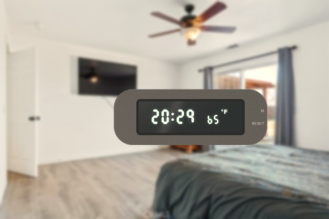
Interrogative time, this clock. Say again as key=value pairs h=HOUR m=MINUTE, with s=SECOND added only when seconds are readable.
h=20 m=29
